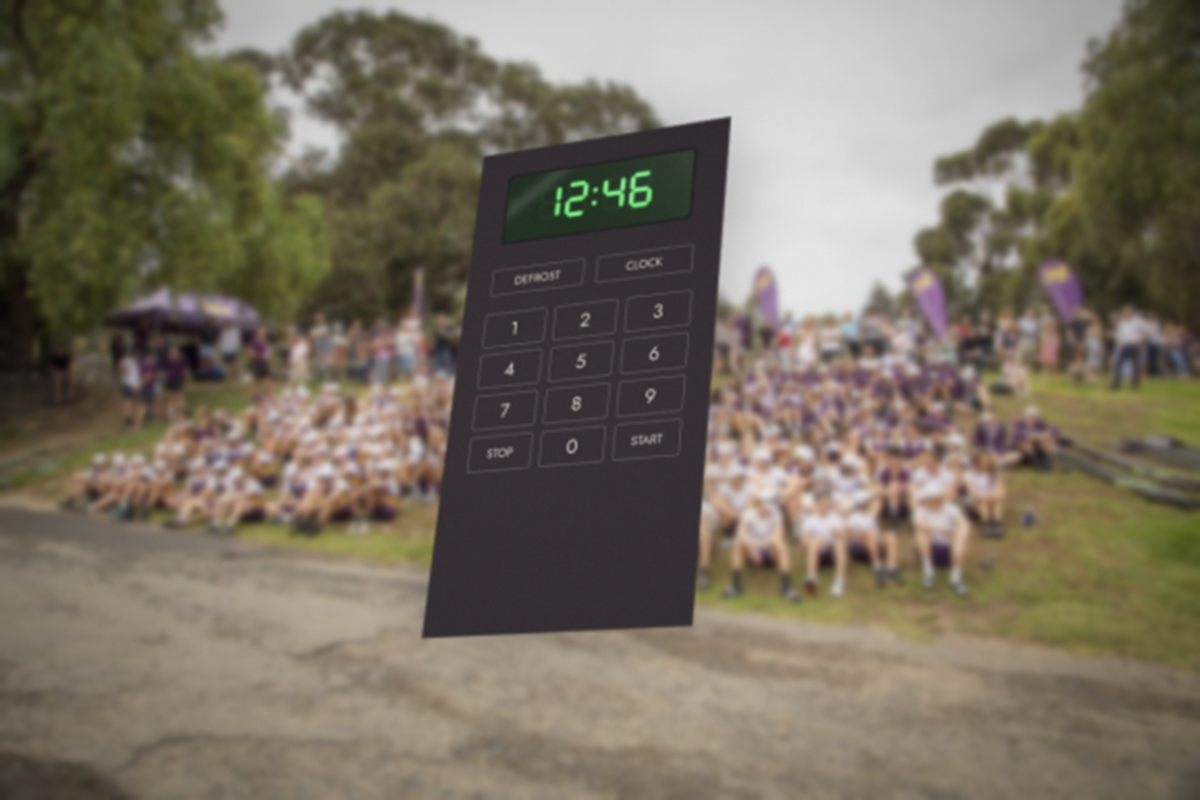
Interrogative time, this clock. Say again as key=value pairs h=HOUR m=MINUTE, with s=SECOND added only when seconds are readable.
h=12 m=46
